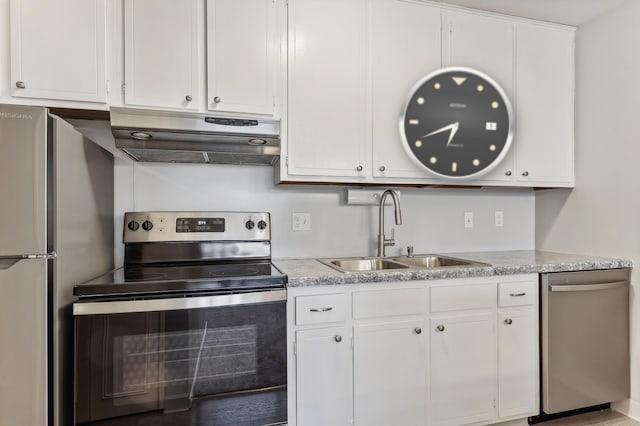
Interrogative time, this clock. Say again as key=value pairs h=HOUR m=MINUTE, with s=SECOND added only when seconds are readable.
h=6 m=41
